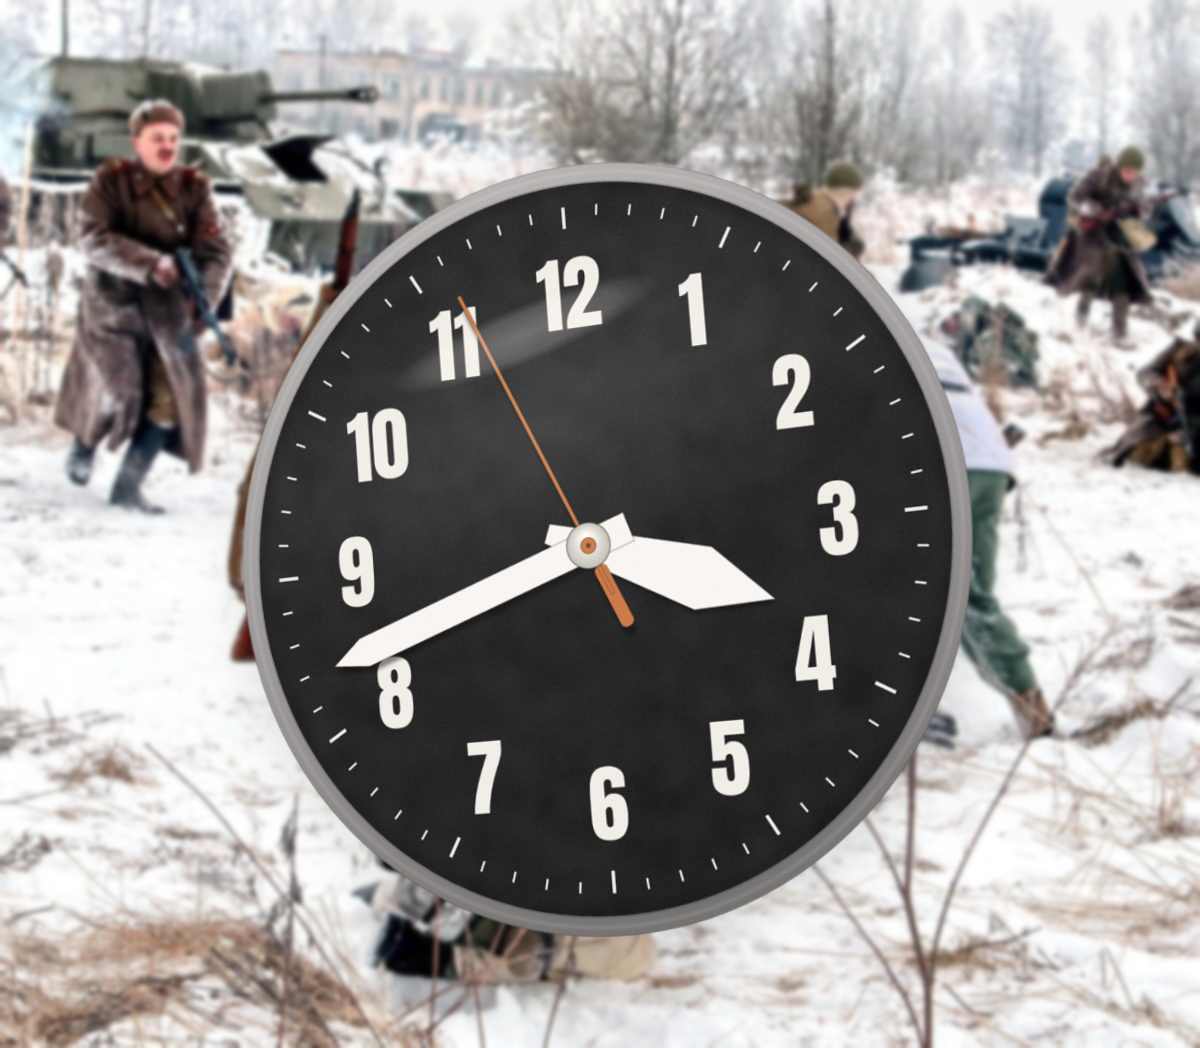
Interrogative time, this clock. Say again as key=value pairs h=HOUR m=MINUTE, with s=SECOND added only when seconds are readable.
h=3 m=41 s=56
